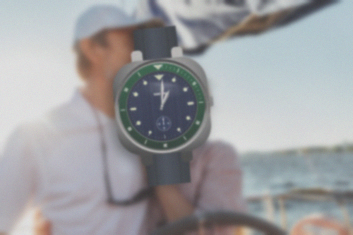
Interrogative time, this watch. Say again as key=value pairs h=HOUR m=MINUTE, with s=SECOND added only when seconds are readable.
h=1 m=1
